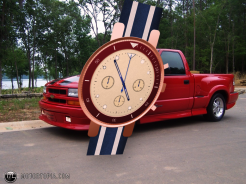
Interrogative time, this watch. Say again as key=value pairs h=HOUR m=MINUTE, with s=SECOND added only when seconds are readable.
h=4 m=54
